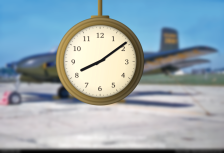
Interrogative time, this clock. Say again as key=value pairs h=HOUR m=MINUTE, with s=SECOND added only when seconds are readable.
h=8 m=9
